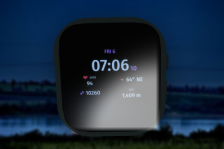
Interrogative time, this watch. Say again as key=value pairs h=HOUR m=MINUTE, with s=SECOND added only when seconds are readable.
h=7 m=6
